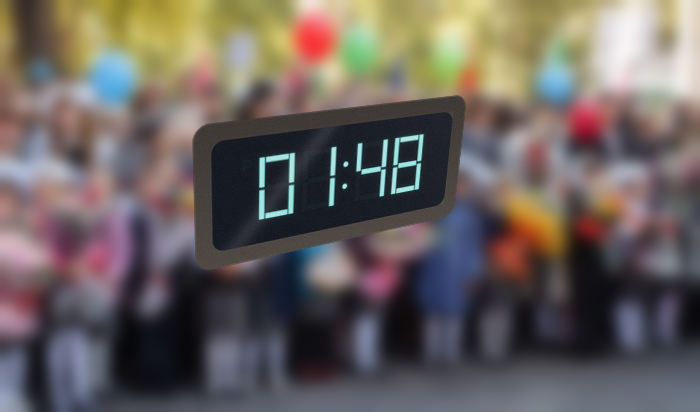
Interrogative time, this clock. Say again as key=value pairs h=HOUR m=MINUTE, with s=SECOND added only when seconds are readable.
h=1 m=48
